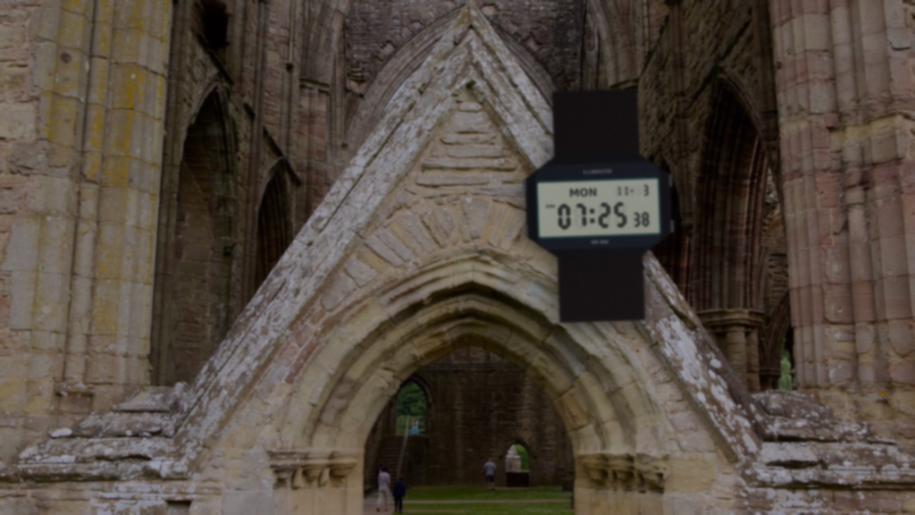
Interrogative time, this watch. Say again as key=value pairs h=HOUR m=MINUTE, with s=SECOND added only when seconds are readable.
h=7 m=25 s=38
